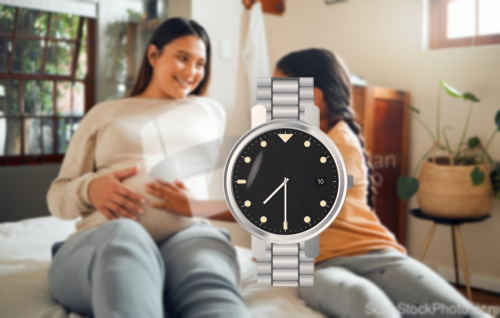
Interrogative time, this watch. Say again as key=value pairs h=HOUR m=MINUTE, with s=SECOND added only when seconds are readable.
h=7 m=30
